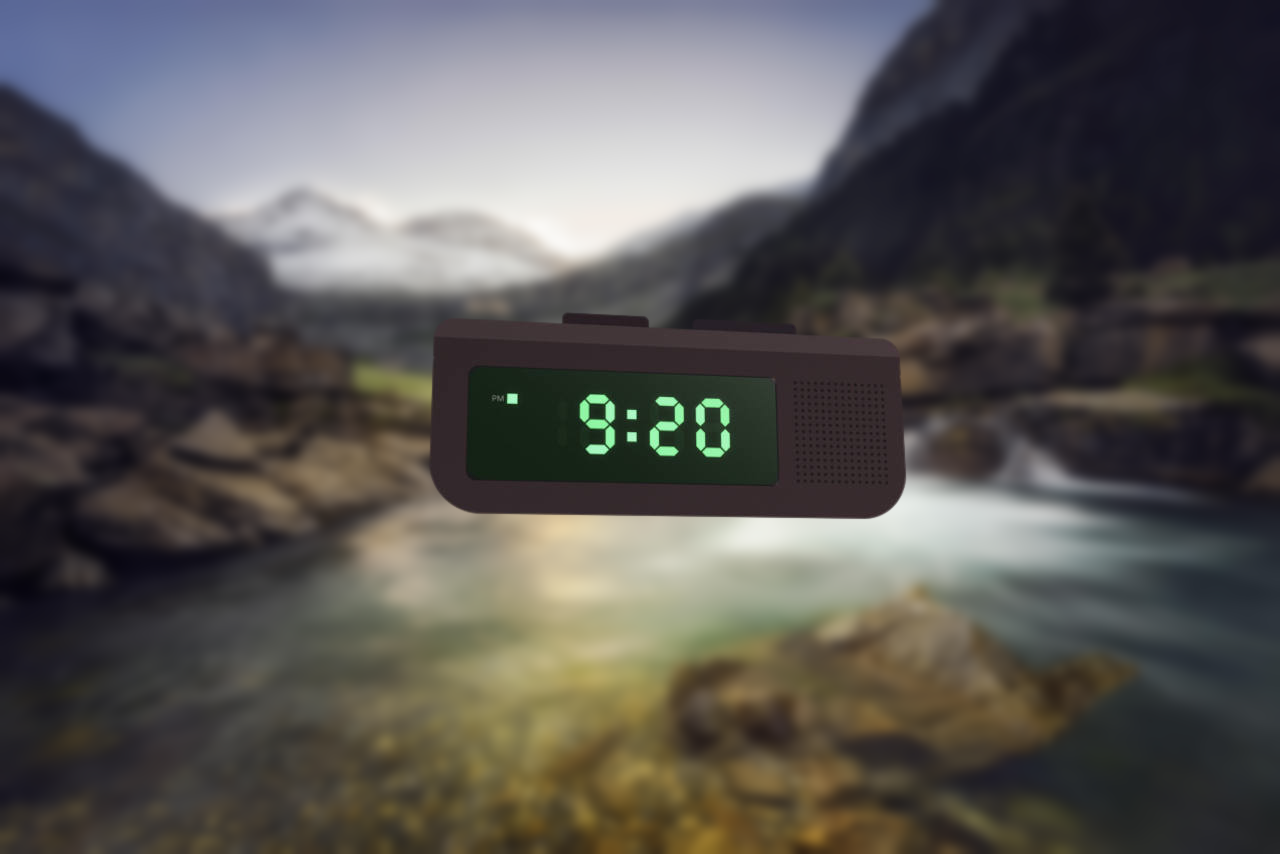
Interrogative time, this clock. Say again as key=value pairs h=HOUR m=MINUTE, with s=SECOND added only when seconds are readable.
h=9 m=20
